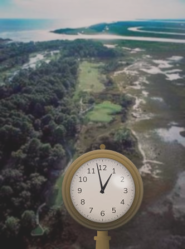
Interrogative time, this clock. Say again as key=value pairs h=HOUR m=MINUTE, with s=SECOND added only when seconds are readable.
h=12 m=58
